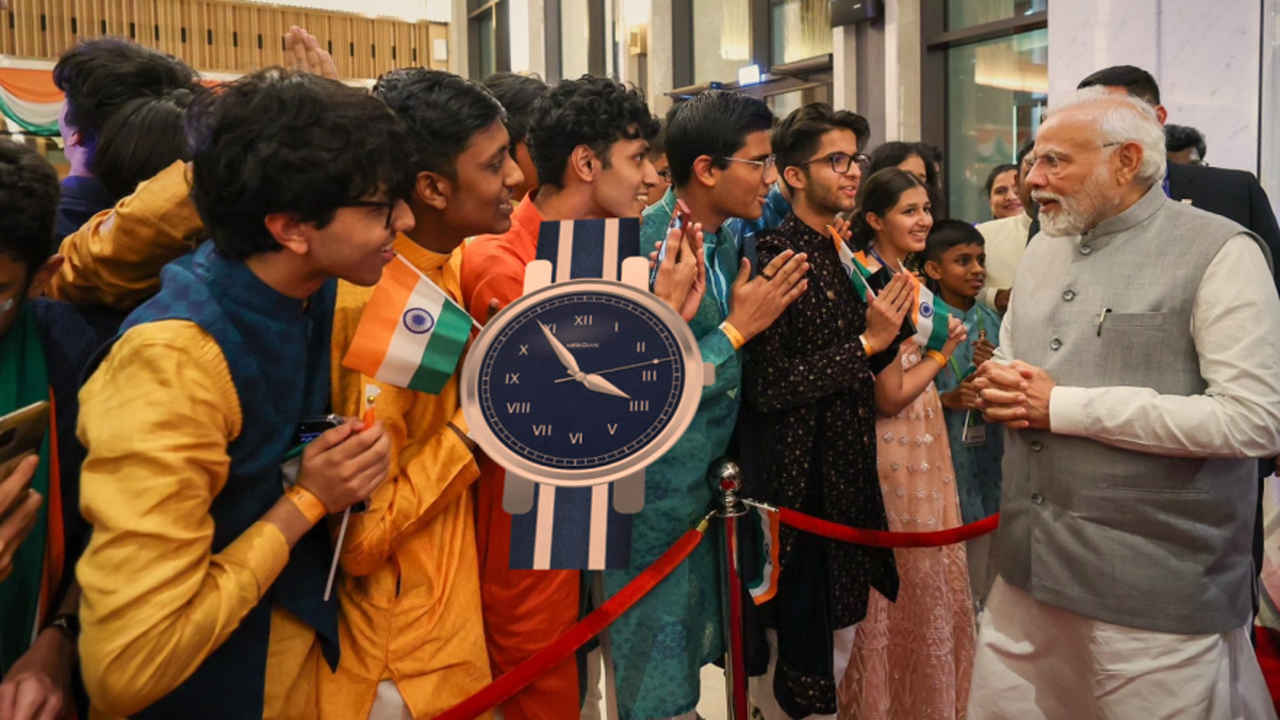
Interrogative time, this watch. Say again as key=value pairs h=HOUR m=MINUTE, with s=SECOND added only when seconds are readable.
h=3 m=54 s=13
